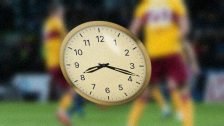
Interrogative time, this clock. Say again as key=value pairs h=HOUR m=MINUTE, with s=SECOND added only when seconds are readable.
h=8 m=18
